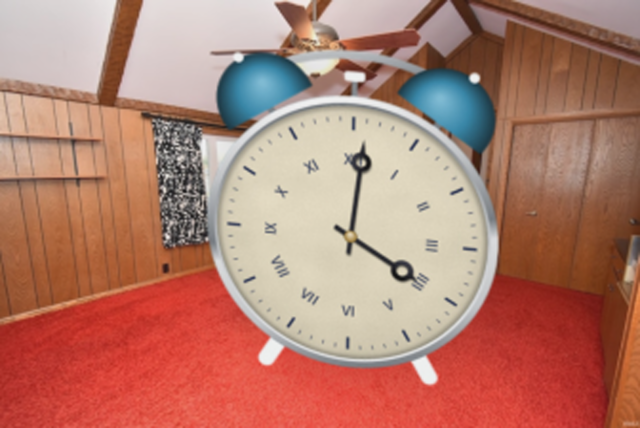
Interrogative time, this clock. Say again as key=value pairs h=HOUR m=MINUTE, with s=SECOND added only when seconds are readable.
h=4 m=1
